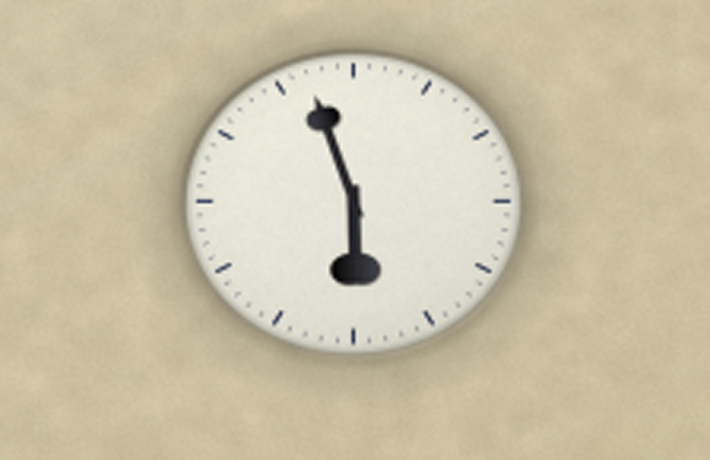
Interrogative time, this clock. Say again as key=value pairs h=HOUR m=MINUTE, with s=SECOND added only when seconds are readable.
h=5 m=57
